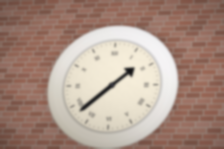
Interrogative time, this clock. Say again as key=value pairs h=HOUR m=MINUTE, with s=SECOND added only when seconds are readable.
h=1 m=38
